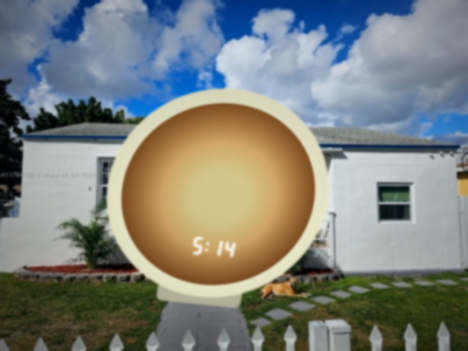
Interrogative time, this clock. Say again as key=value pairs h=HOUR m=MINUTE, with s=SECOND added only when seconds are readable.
h=5 m=14
